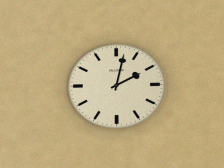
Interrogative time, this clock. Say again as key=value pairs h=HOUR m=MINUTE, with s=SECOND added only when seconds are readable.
h=2 m=2
